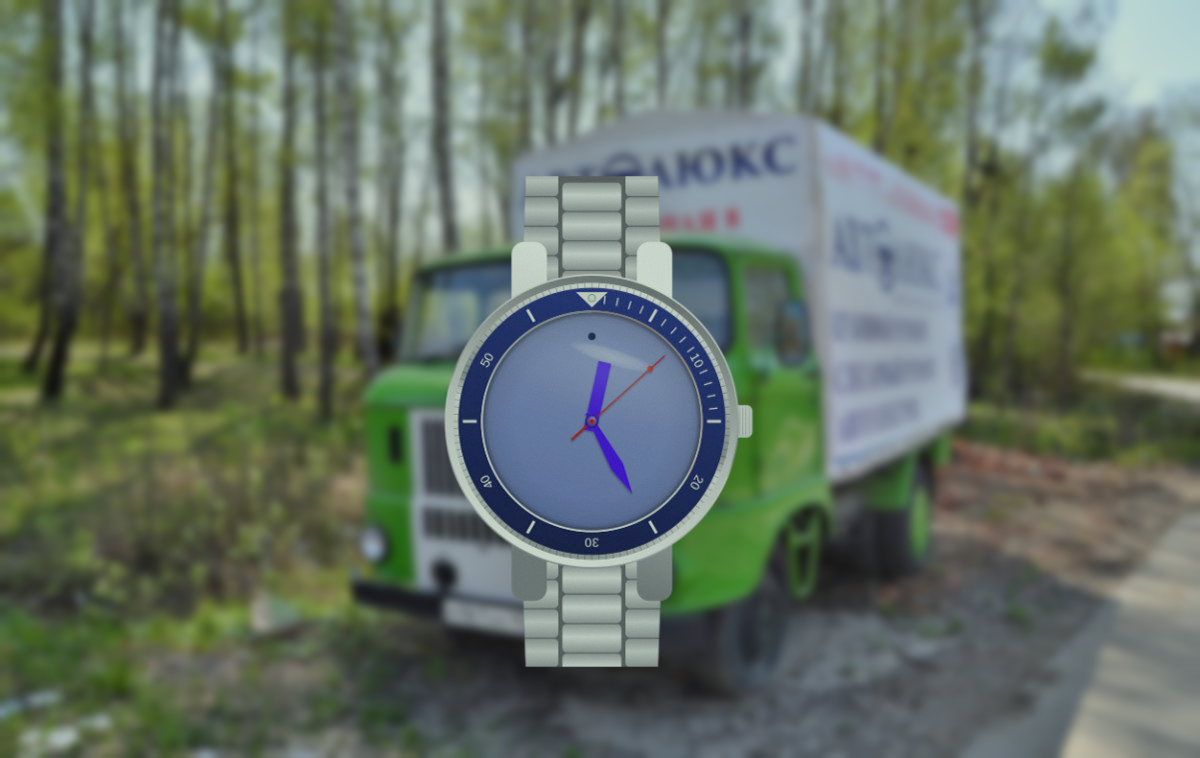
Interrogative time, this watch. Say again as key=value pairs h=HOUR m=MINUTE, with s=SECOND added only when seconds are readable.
h=12 m=25 s=8
